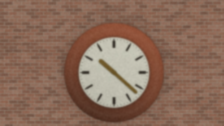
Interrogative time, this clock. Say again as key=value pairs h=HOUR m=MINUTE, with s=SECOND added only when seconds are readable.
h=10 m=22
